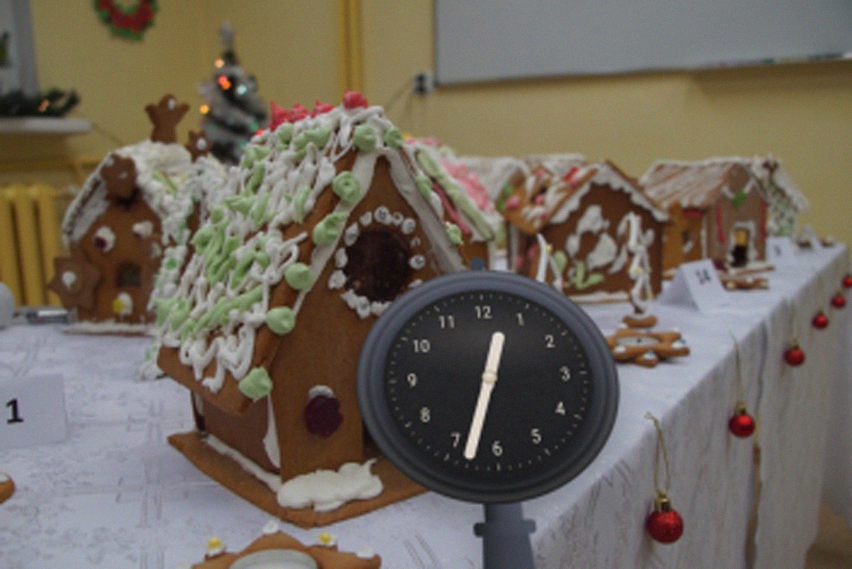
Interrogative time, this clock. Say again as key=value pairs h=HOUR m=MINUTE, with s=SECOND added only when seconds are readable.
h=12 m=33
